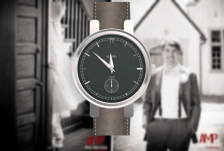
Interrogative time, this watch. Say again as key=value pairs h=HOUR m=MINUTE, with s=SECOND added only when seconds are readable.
h=11 m=52
